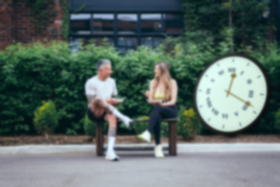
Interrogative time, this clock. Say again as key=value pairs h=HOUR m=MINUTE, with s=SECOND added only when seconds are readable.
h=12 m=19
